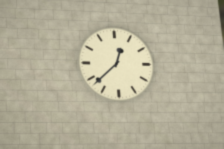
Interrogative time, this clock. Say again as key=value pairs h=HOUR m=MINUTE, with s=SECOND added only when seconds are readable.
h=12 m=38
